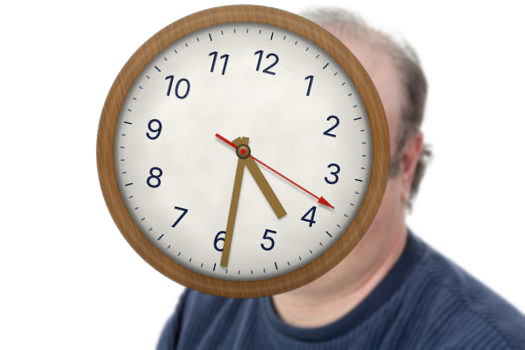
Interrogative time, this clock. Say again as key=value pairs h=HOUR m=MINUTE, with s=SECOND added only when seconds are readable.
h=4 m=29 s=18
